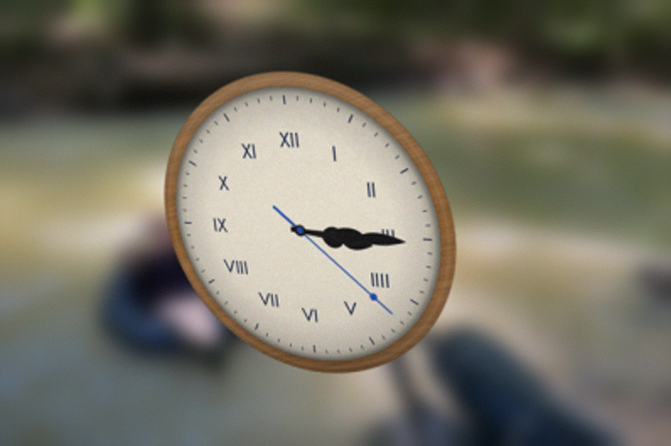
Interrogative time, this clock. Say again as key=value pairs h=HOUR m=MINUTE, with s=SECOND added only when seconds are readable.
h=3 m=15 s=22
